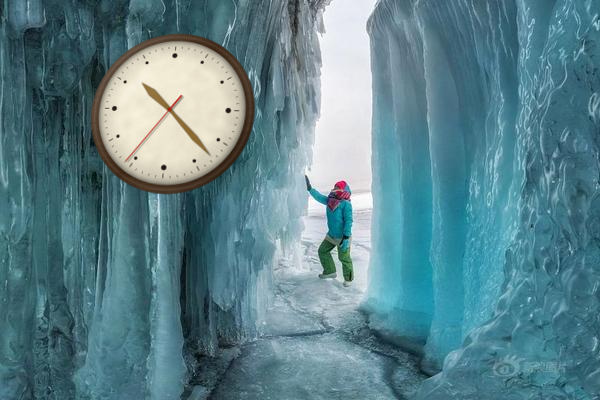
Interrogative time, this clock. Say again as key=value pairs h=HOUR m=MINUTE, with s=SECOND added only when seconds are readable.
h=10 m=22 s=36
